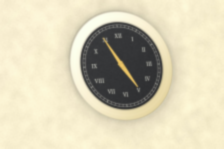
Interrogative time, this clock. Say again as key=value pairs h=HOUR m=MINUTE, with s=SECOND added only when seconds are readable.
h=4 m=55
